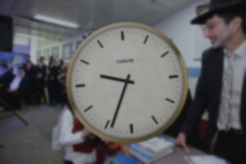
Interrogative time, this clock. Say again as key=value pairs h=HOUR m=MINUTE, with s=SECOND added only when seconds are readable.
h=9 m=34
